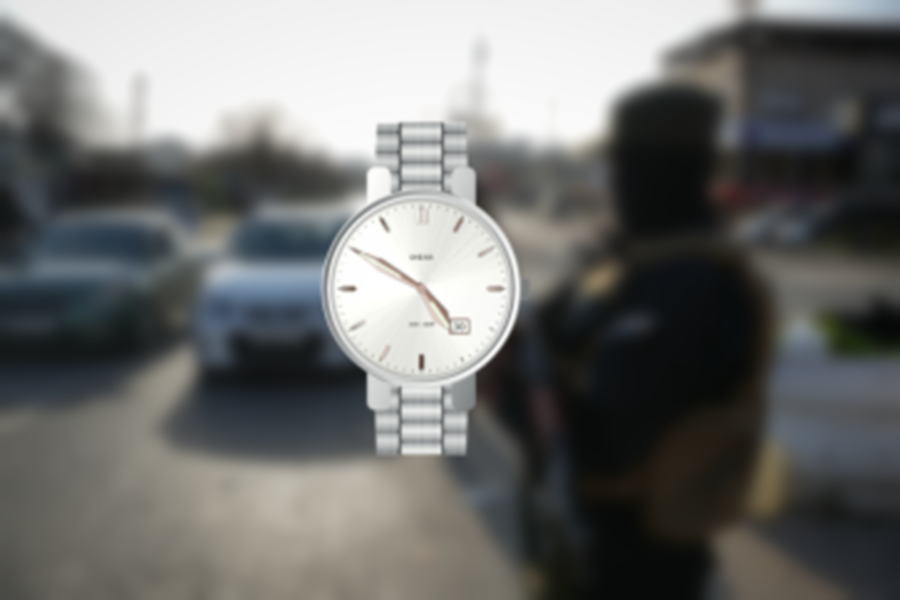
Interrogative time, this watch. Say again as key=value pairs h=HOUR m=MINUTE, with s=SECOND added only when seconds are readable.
h=4 m=50
